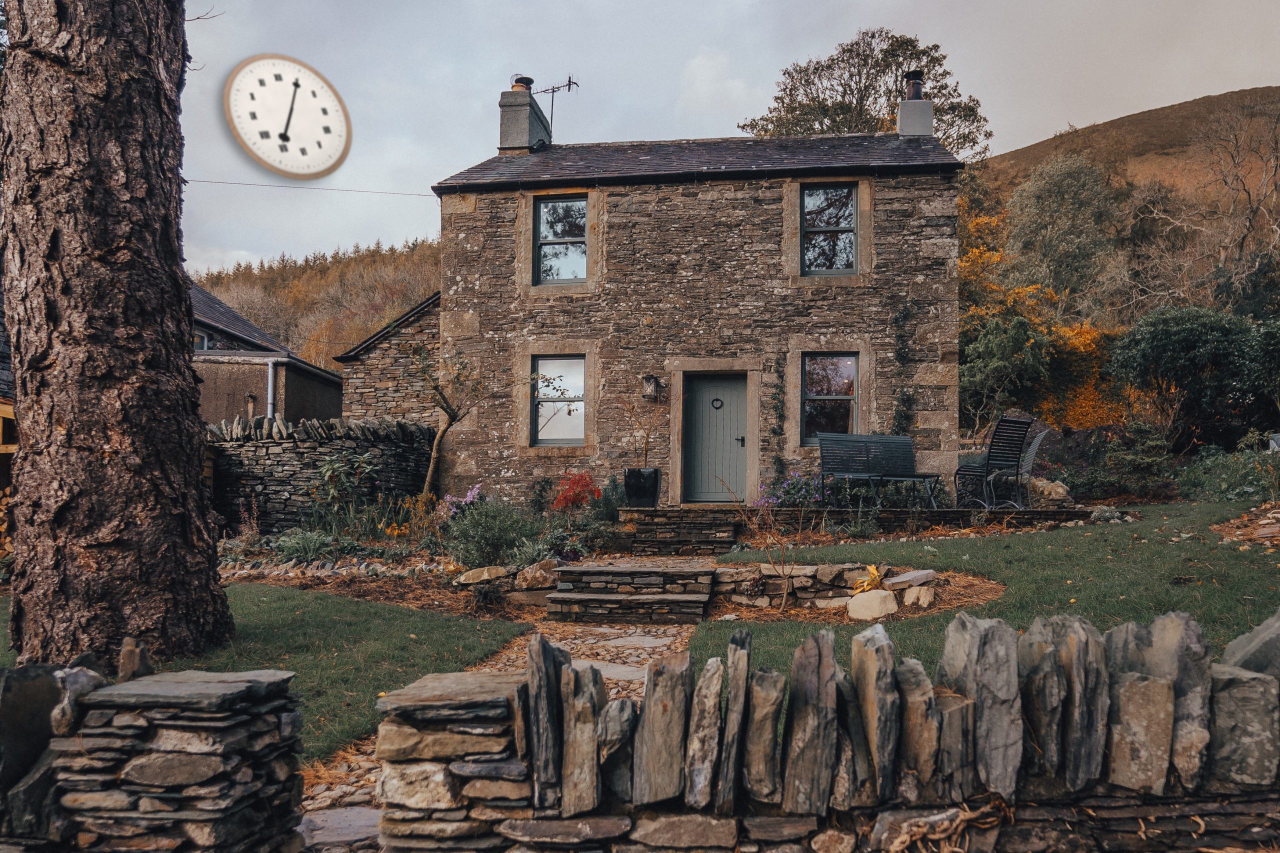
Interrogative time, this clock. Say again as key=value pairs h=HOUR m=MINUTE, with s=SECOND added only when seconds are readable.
h=7 m=5
